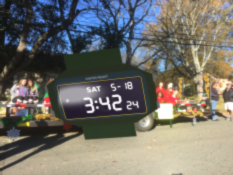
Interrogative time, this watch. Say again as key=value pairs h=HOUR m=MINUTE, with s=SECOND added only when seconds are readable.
h=3 m=42
